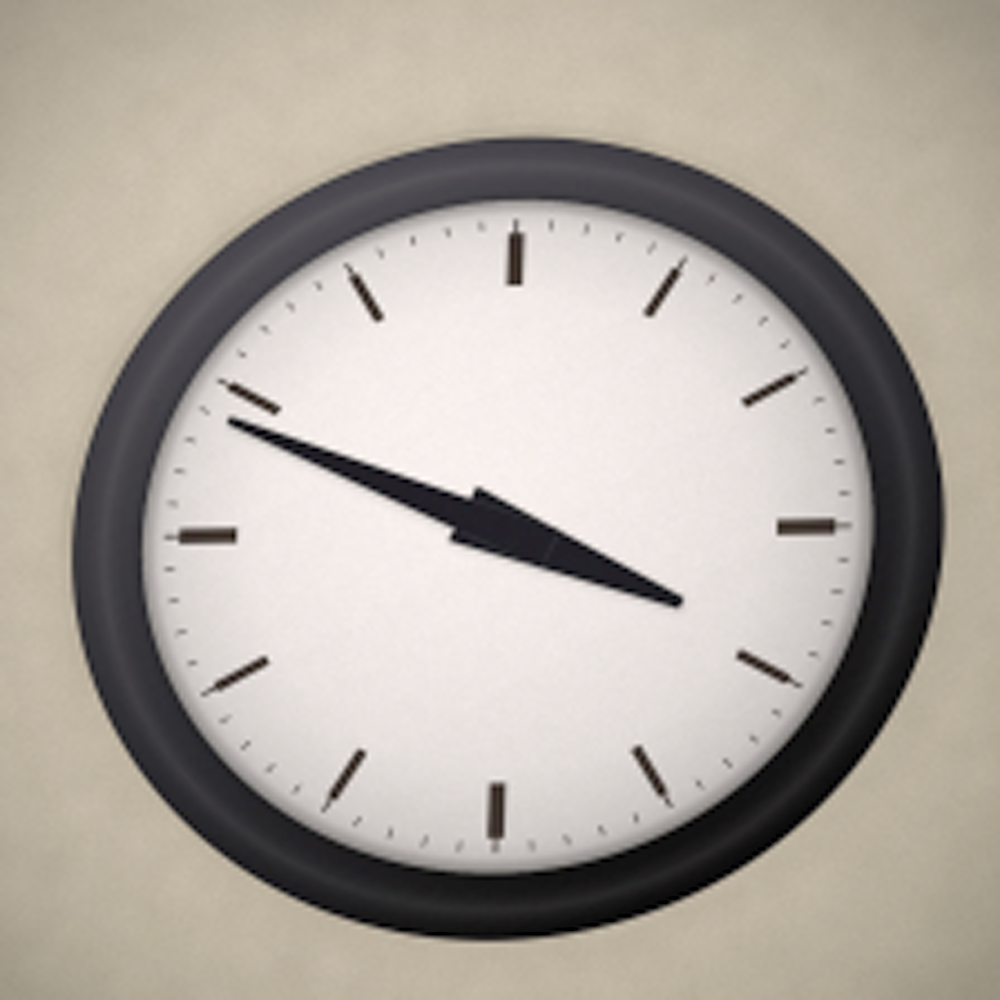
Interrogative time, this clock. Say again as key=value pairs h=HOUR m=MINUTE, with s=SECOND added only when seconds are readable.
h=3 m=49
